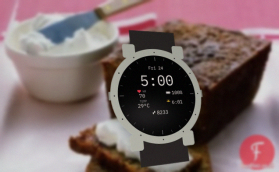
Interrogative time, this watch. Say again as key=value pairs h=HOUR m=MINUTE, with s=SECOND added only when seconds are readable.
h=5 m=0
